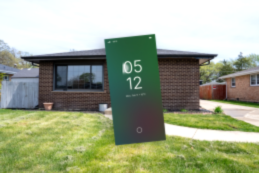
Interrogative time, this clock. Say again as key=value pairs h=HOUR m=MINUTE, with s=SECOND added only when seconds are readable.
h=5 m=12
